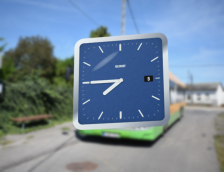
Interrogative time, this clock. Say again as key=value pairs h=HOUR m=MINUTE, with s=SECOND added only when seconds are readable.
h=7 m=45
